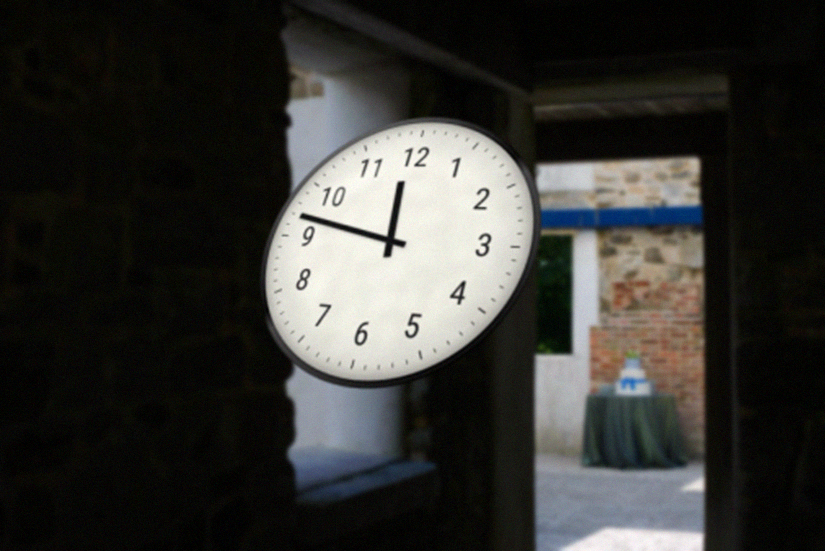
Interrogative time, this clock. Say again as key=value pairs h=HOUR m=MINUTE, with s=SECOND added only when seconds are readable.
h=11 m=47
